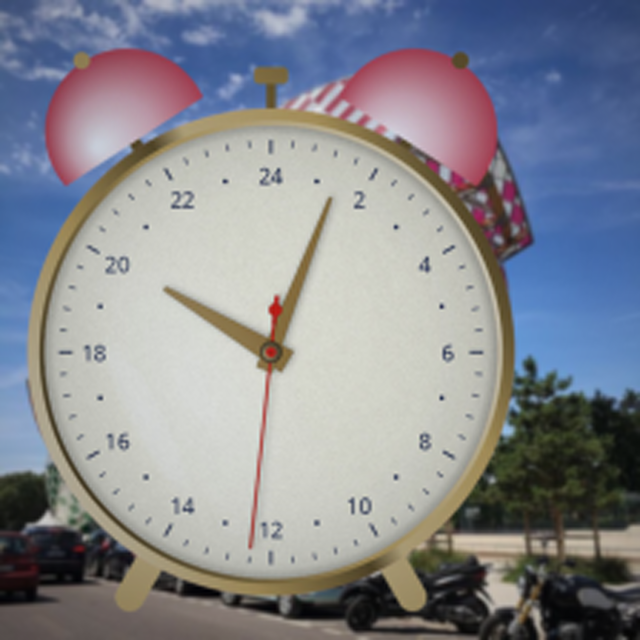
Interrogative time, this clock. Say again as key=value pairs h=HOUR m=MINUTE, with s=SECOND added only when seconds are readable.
h=20 m=3 s=31
